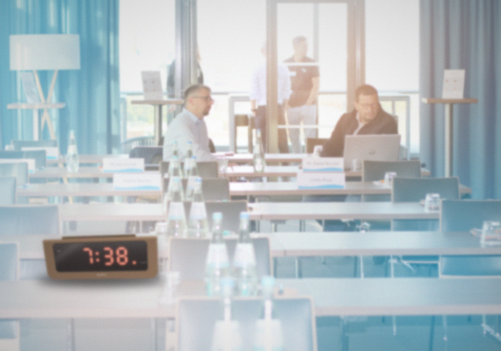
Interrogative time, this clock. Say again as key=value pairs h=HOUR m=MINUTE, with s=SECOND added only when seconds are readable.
h=7 m=38
